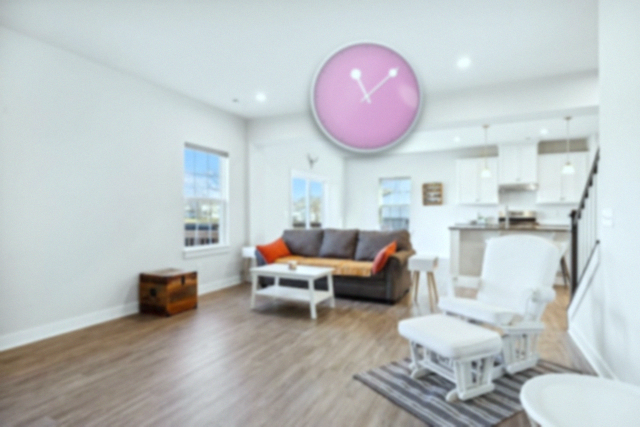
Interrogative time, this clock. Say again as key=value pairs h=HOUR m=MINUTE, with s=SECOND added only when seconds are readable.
h=11 m=8
